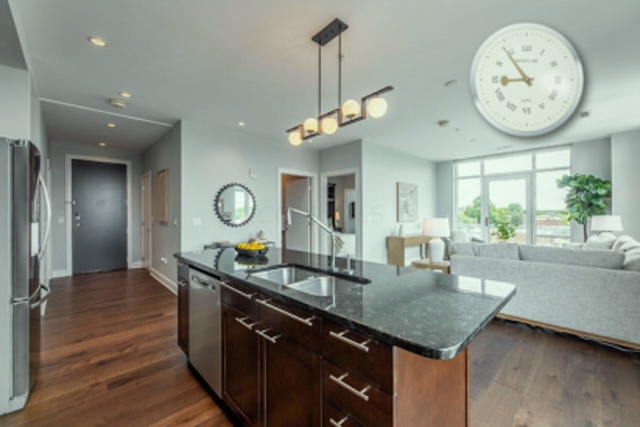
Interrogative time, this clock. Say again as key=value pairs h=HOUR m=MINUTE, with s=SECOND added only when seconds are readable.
h=8 m=54
